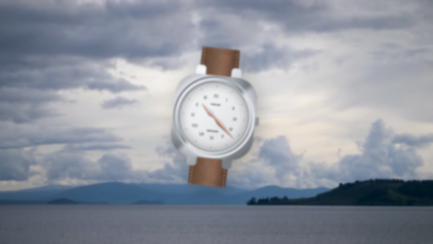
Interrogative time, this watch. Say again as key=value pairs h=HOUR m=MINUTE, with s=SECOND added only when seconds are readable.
h=10 m=22
